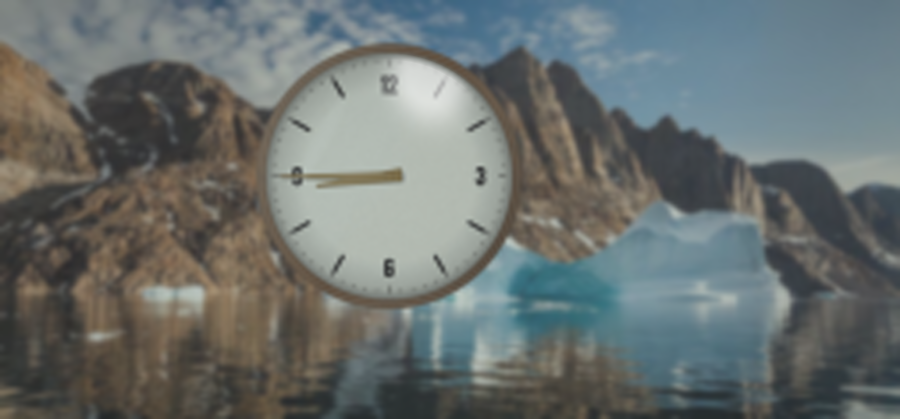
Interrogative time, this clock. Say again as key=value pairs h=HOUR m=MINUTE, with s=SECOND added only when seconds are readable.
h=8 m=45
